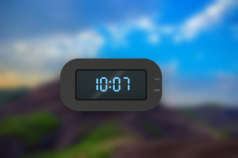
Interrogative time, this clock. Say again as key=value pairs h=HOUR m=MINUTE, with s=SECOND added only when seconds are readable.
h=10 m=7
